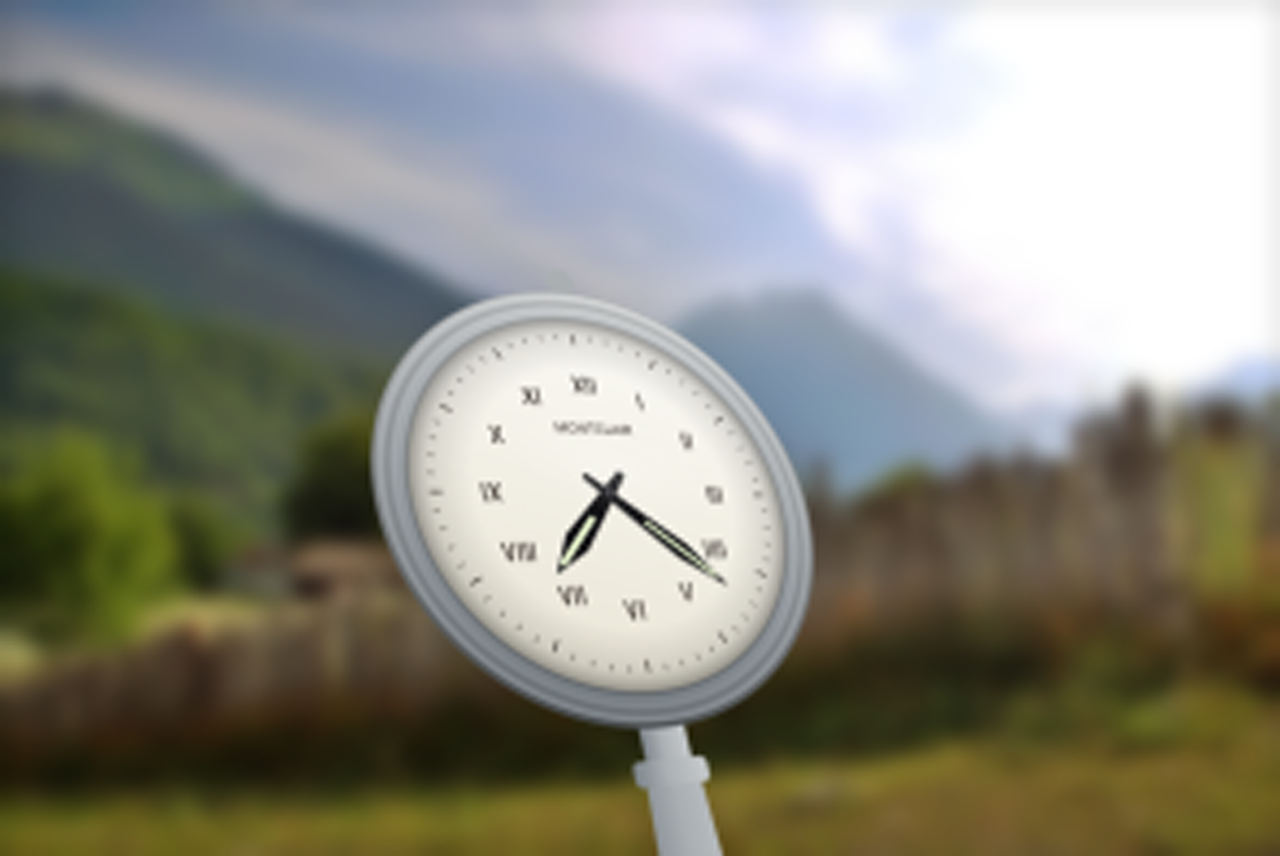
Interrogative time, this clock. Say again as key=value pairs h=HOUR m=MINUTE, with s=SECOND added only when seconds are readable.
h=7 m=22
